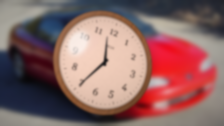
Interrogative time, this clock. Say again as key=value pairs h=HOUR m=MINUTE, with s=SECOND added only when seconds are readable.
h=11 m=35
